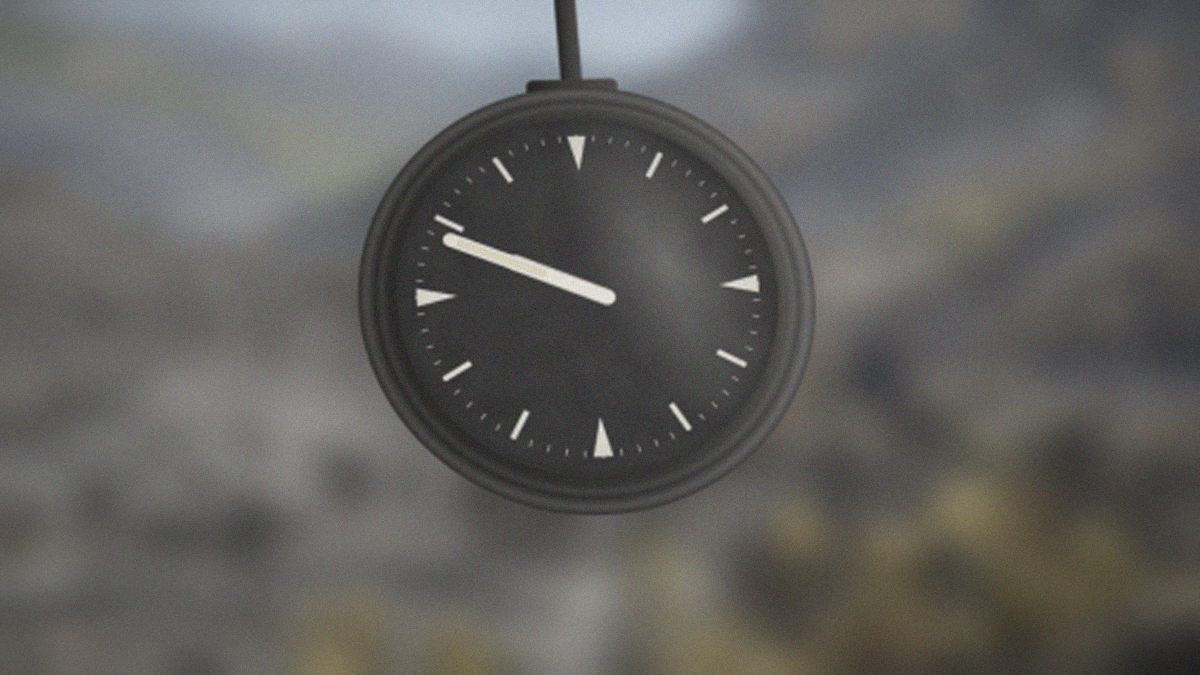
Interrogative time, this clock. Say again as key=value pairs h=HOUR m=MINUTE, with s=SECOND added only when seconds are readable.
h=9 m=49
